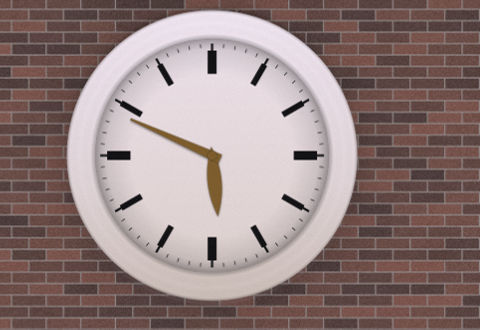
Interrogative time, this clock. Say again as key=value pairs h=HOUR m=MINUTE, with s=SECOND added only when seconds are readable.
h=5 m=49
